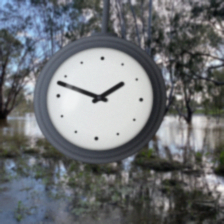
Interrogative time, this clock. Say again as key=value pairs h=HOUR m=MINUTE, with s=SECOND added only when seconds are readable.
h=1 m=48
